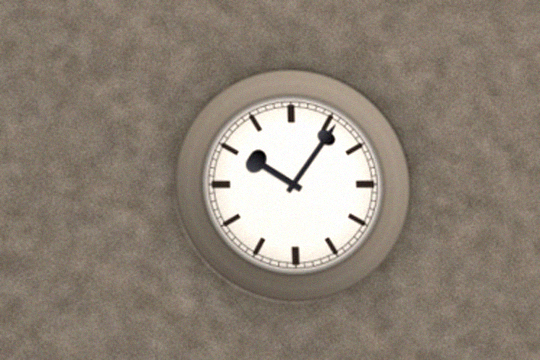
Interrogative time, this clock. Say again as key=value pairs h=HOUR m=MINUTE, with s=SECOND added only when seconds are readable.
h=10 m=6
